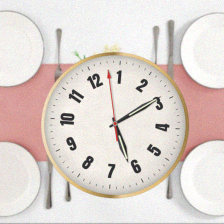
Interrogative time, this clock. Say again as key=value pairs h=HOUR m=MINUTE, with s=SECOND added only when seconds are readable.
h=6 m=14 s=3
